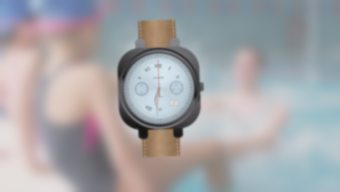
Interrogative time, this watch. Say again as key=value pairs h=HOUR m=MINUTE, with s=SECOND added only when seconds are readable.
h=6 m=31
